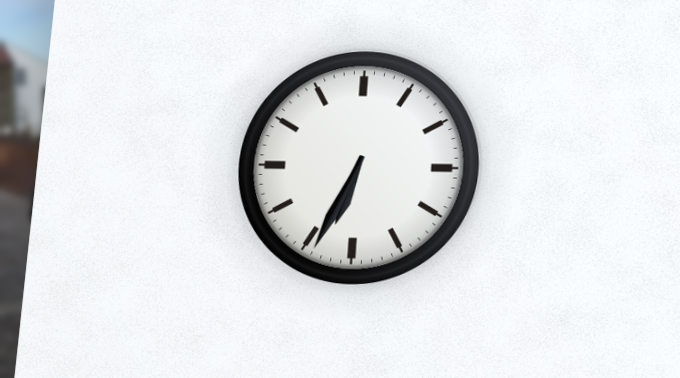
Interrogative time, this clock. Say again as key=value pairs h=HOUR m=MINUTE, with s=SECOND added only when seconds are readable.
h=6 m=34
